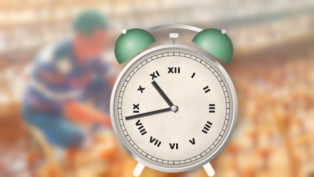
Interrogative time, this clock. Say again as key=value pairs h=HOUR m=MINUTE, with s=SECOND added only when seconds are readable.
h=10 m=43
